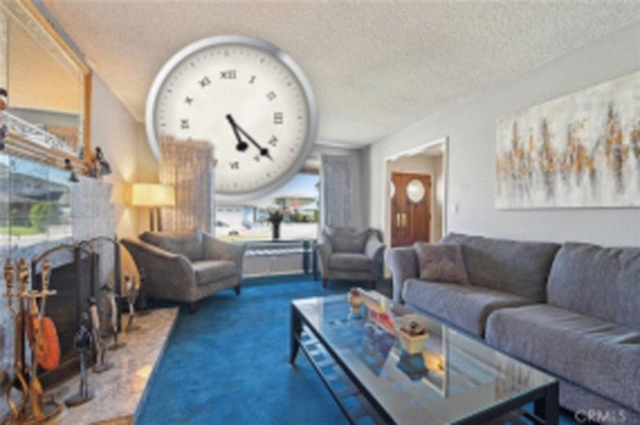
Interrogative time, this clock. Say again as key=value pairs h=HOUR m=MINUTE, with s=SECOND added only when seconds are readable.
h=5 m=23
